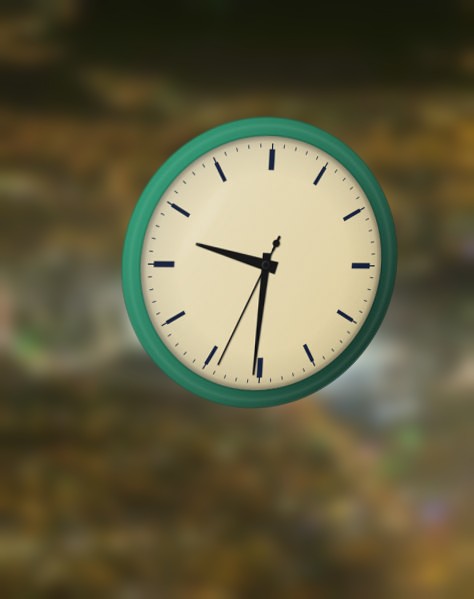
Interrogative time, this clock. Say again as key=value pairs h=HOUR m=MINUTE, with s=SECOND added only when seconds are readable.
h=9 m=30 s=34
